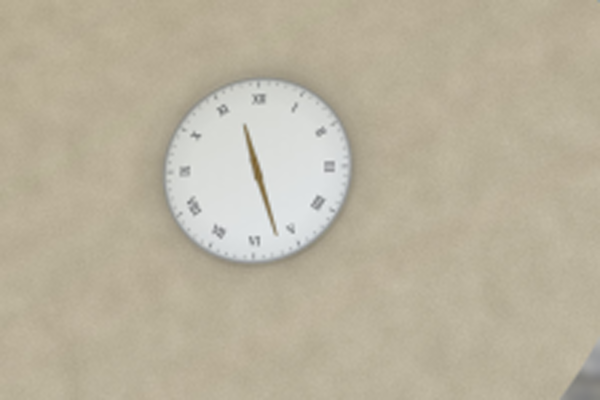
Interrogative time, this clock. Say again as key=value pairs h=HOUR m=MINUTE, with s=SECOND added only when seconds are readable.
h=11 m=27
